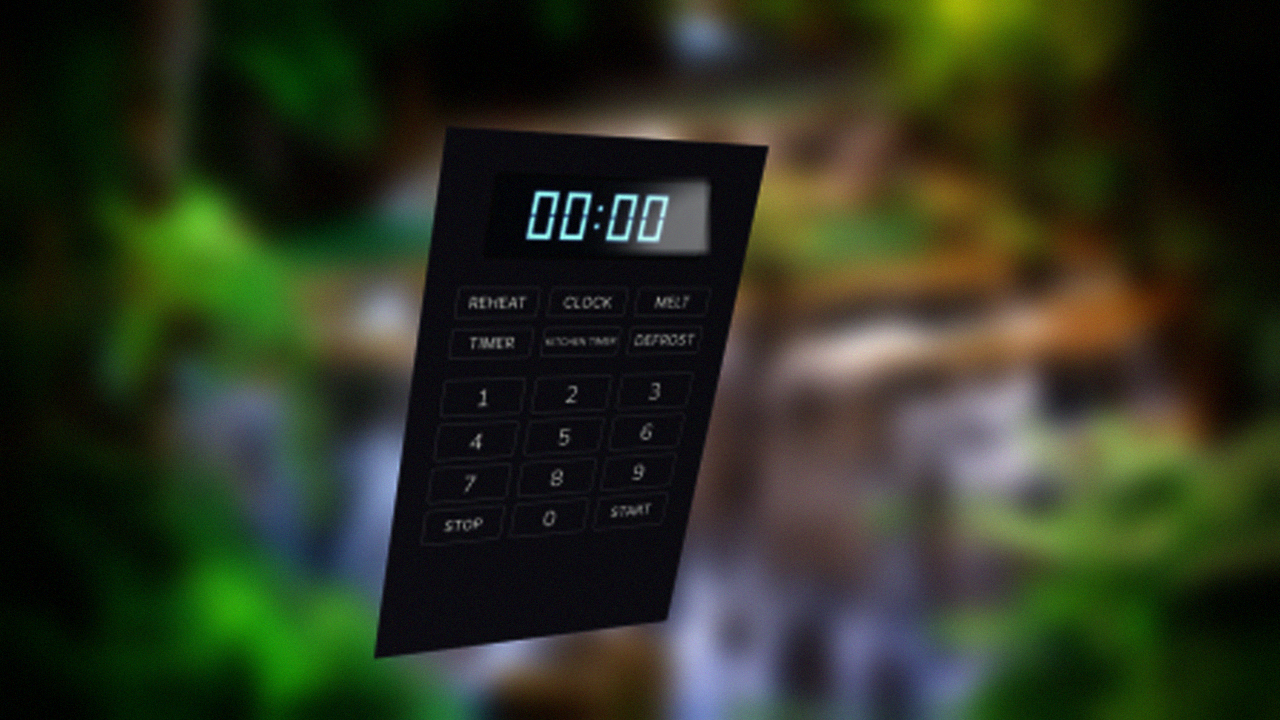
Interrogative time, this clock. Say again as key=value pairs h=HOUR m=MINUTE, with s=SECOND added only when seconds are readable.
h=0 m=0
